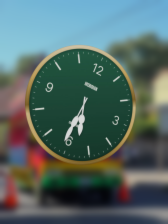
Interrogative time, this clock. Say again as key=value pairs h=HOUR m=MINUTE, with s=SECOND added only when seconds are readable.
h=5 m=31
